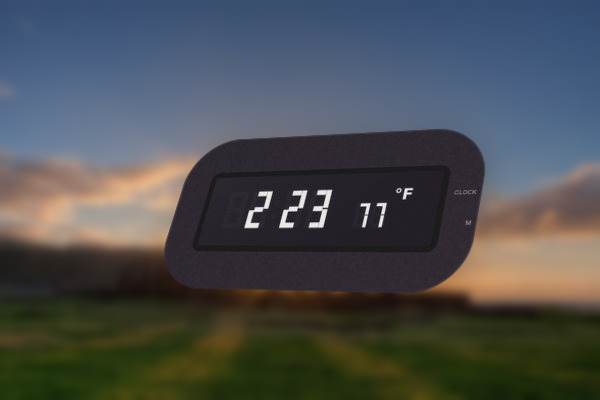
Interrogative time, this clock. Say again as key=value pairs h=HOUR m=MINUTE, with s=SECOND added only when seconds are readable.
h=2 m=23
